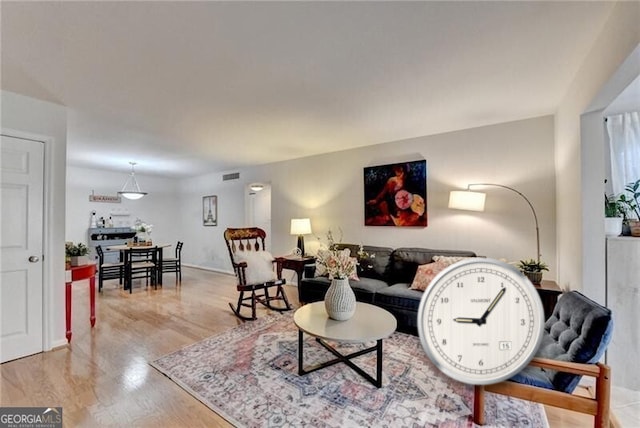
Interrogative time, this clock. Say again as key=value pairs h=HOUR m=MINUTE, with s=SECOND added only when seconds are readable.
h=9 m=6
